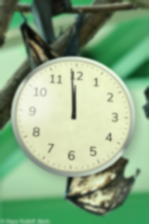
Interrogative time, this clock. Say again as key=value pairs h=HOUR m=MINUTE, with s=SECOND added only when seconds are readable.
h=11 m=59
